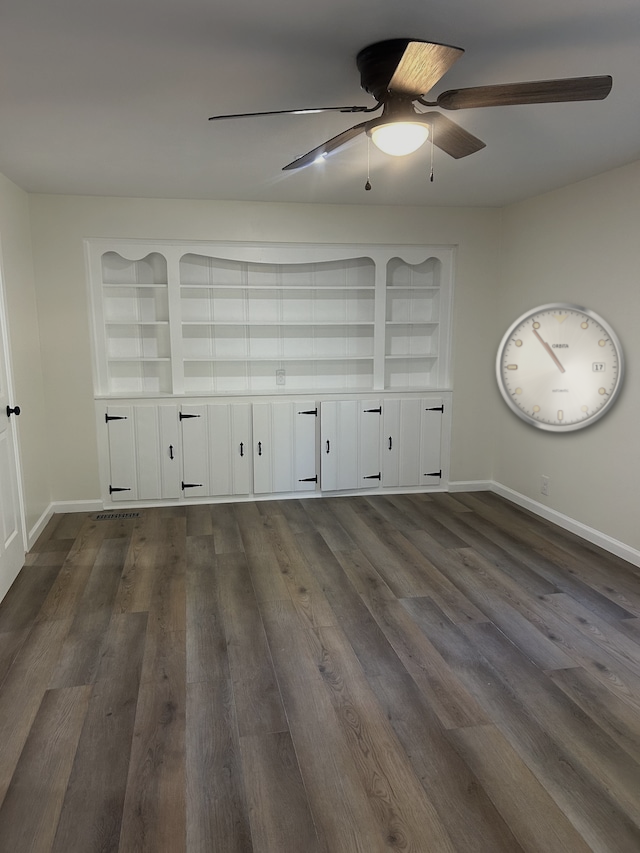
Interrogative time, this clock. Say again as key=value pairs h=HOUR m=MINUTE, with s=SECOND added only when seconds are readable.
h=10 m=54
